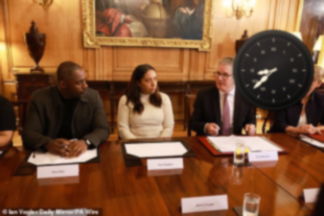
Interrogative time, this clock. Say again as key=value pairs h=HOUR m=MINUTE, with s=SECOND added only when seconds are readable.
h=8 m=38
